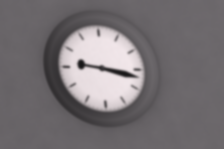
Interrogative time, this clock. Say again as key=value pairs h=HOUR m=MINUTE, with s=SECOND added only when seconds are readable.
h=9 m=17
